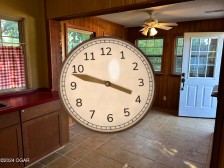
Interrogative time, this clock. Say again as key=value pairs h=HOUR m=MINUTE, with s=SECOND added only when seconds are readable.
h=3 m=48
